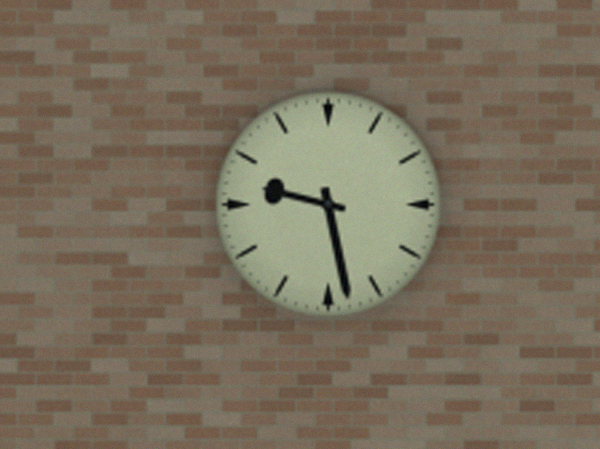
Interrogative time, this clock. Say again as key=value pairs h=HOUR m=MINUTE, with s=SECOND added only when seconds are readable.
h=9 m=28
